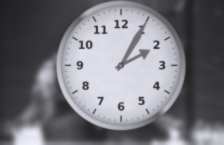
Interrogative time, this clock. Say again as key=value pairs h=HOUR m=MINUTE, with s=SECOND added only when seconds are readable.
h=2 m=5
